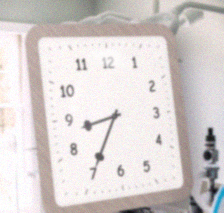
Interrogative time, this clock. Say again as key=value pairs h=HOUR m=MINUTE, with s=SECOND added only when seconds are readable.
h=8 m=35
